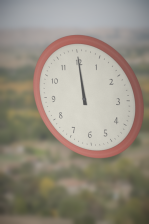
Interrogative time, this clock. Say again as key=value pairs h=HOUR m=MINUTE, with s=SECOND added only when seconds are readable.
h=12 m=0
